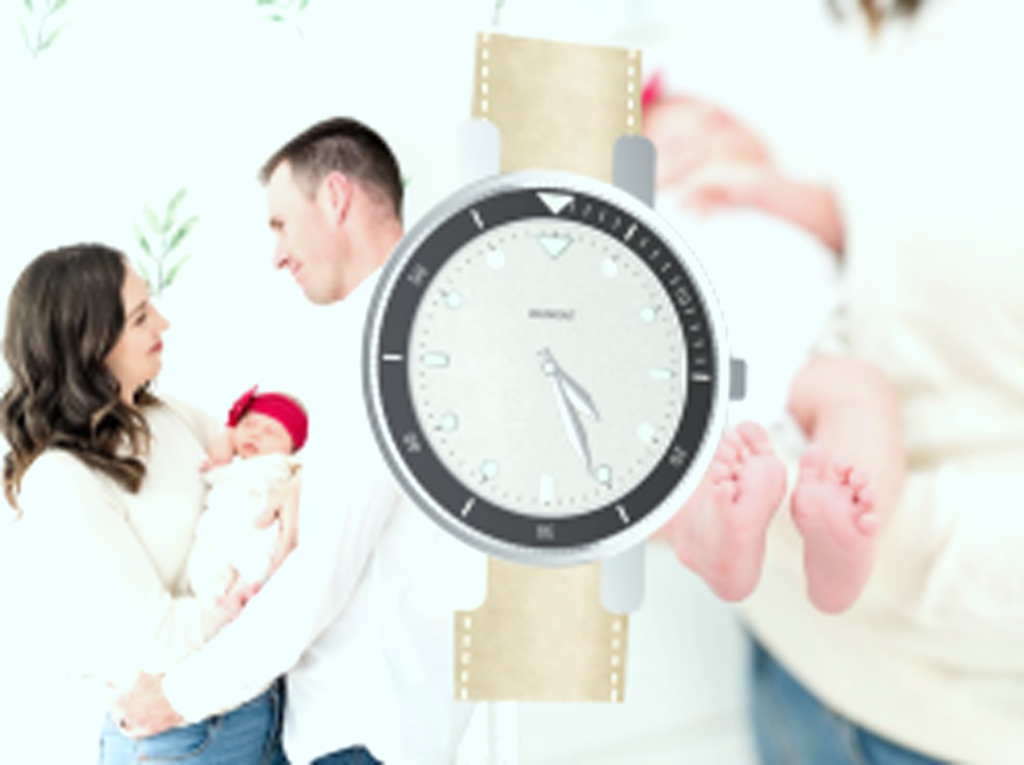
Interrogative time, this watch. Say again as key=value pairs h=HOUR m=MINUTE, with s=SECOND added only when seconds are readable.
h=4 m=26
